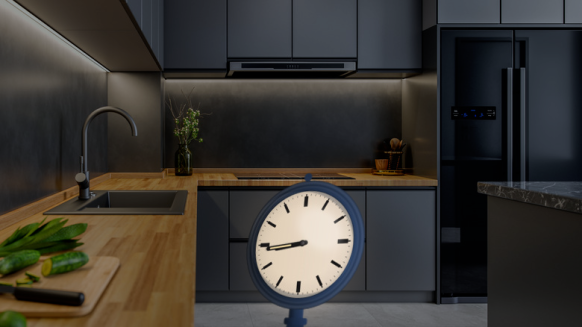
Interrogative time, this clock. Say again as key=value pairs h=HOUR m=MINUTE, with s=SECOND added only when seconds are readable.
h=8 m=44
